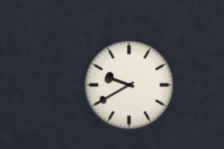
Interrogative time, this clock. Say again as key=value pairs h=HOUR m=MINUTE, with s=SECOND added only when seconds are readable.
h=9 m=40
